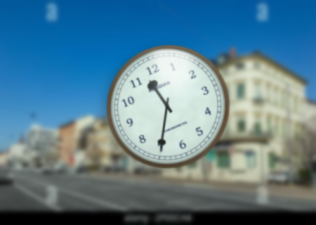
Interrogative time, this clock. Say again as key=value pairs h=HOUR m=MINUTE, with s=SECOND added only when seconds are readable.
h=11 m=35
